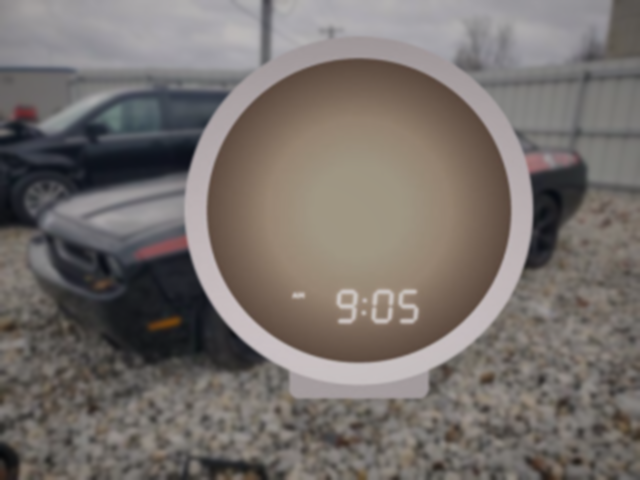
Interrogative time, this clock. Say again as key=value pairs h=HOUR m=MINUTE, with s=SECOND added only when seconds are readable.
h=9 m=5
